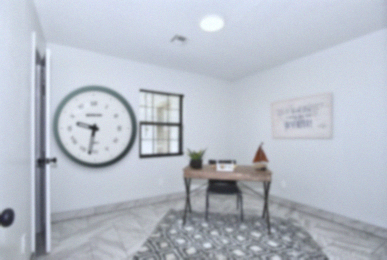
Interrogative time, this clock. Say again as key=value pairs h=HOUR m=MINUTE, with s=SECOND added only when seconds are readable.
h=9 m=32
